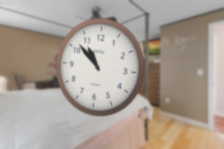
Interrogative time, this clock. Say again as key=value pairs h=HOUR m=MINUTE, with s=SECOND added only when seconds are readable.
h=10 m=52
